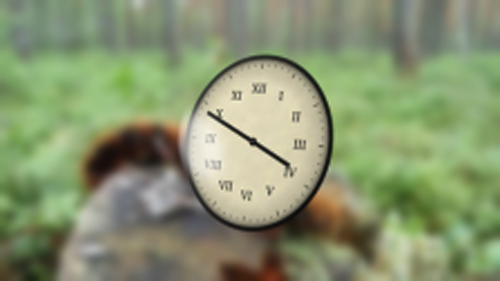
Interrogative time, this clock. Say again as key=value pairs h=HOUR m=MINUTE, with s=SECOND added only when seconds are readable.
h=3 m=49
